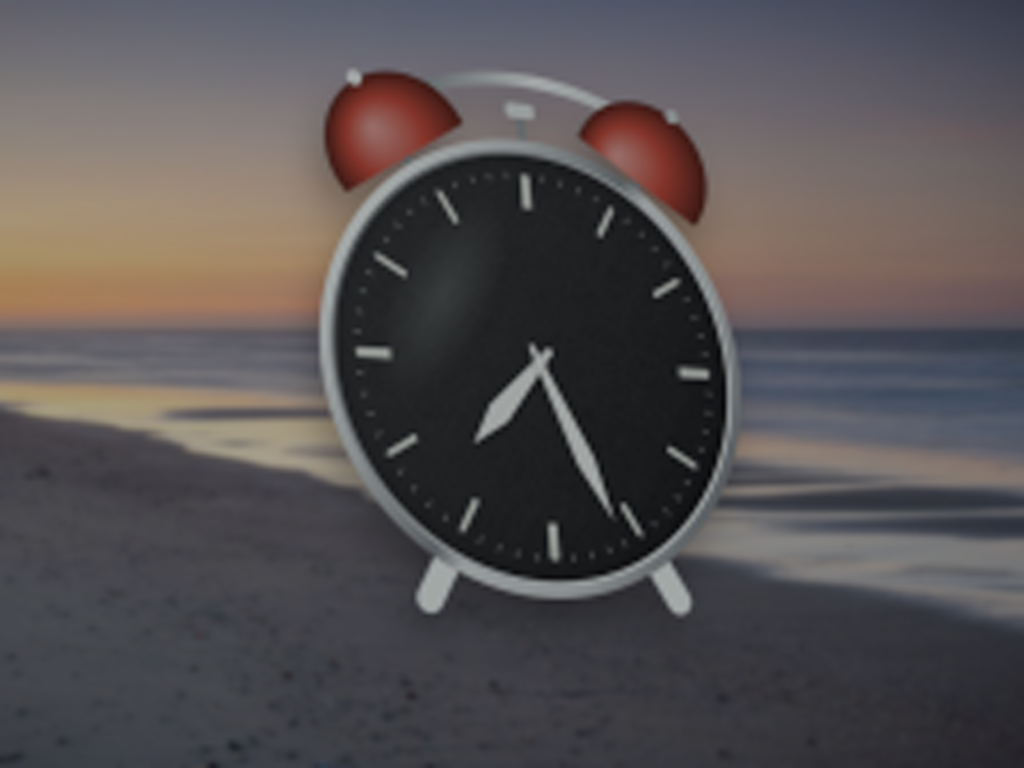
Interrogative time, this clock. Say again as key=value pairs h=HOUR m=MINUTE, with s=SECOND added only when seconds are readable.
h=7 m=26
